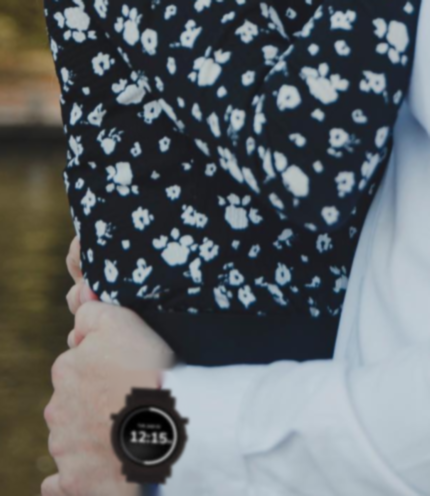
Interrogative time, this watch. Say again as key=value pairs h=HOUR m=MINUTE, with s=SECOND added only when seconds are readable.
h=12 m=15
